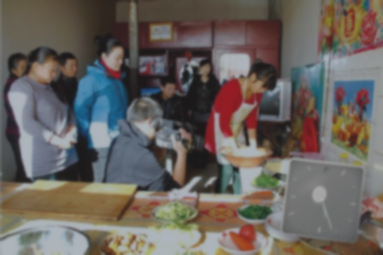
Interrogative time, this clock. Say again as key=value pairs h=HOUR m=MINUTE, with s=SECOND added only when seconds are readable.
h=5 m=26
